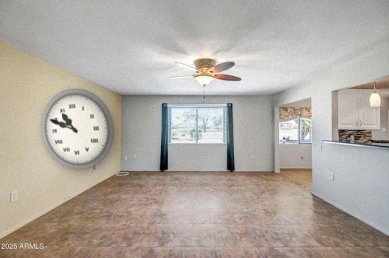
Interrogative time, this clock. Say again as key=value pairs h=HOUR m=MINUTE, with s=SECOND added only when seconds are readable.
h=10 m=49
